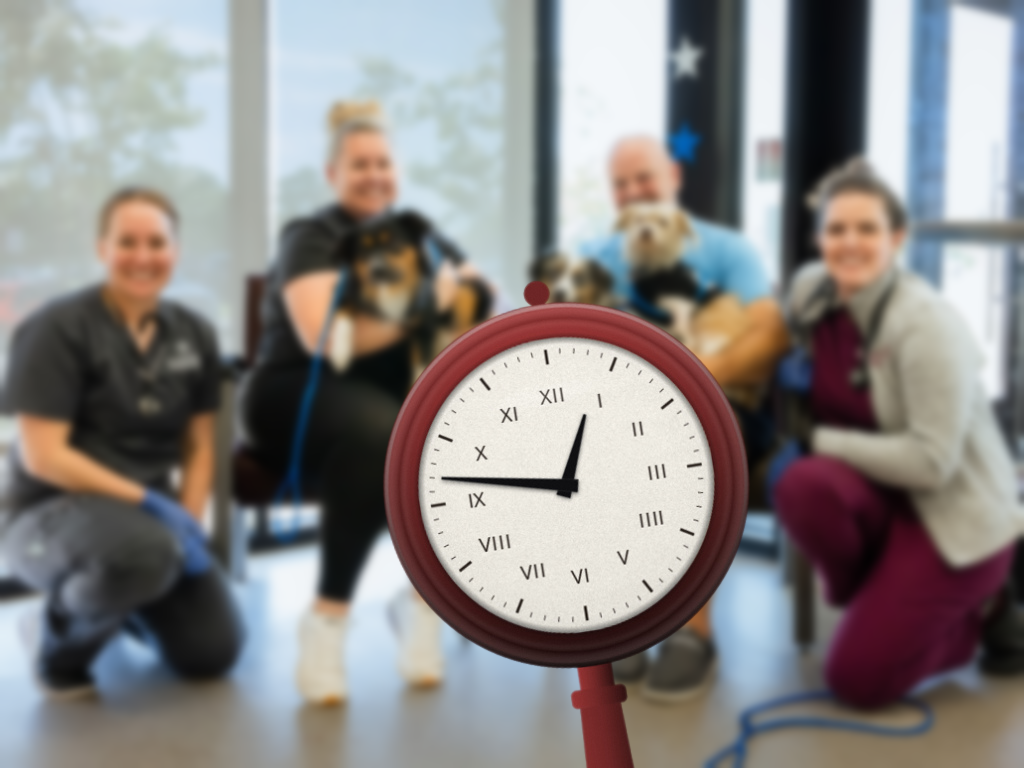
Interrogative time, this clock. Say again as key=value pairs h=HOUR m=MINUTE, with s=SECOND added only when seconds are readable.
h=12 m=47
